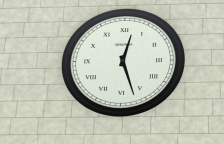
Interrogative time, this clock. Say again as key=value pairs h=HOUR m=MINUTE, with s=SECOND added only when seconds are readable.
h=12 m=27
